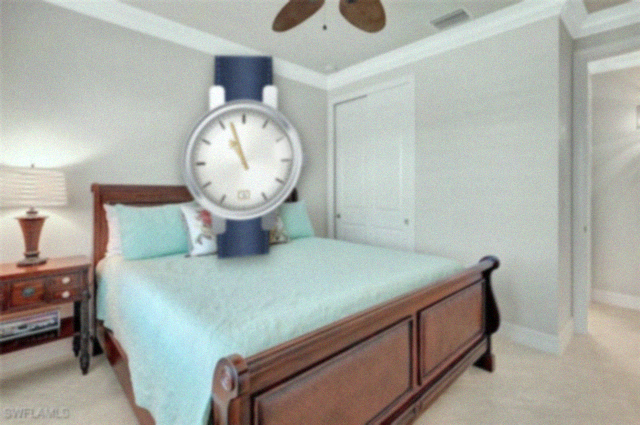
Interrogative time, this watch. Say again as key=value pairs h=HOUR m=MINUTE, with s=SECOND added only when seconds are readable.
h=10 m=57
